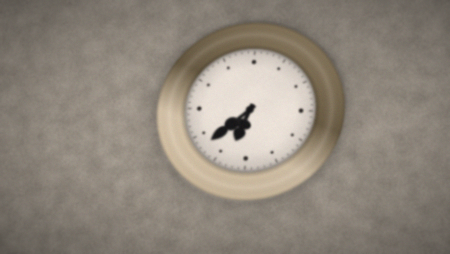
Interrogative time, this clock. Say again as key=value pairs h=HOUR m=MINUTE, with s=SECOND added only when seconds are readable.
h=6 m=38
